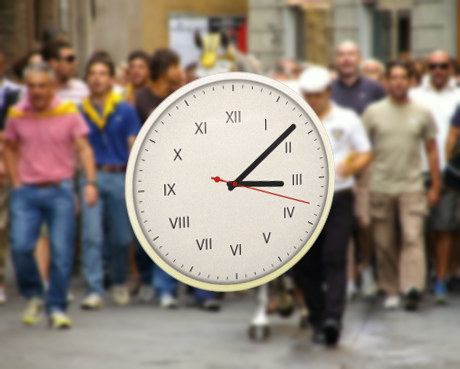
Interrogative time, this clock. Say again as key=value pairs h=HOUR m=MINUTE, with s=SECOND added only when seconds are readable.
h=3 m=8 s=18
